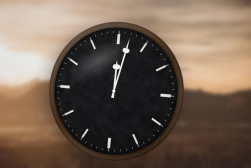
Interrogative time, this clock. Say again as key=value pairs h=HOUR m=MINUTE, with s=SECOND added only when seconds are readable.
h=12 m=2
